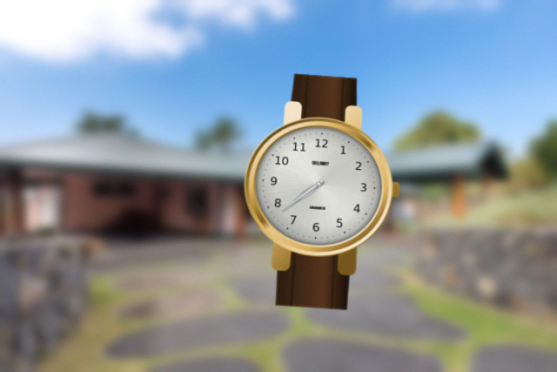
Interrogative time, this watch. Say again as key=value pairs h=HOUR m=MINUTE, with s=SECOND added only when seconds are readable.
h=7 m=38
